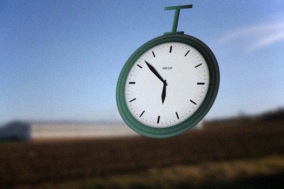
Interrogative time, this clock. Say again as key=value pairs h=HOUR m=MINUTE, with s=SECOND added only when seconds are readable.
h=5 m=52
